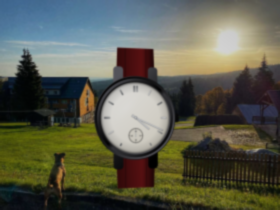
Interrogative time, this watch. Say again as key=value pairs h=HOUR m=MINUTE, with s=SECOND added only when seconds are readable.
h=4 m=19
